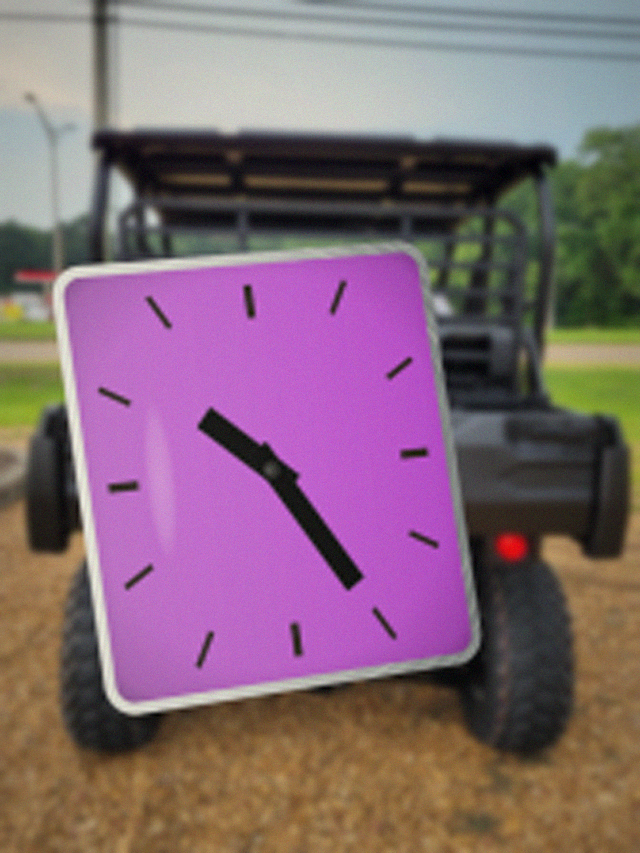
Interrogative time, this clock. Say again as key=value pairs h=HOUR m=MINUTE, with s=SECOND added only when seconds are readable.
h=10 m=25
